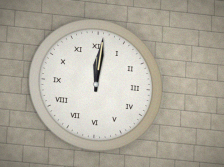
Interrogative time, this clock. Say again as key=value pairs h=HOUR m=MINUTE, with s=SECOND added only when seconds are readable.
h=12 m=1
